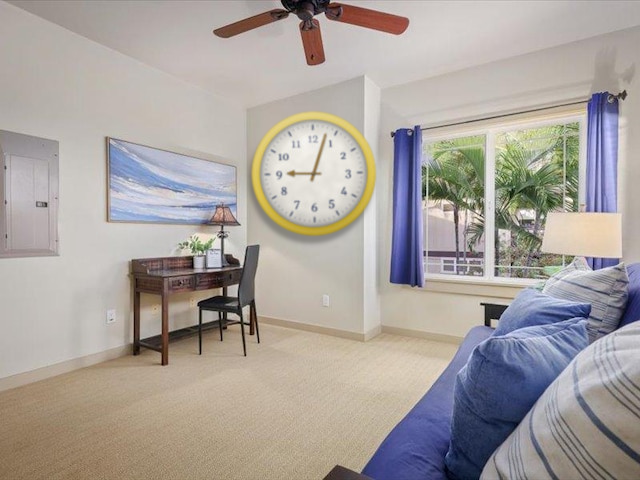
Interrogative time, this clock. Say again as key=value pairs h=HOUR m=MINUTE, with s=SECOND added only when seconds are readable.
h=9 m=3
